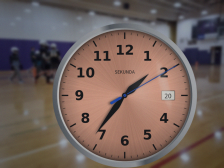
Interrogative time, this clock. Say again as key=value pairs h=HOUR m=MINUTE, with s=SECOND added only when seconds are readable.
h=1 m=36 s=10
